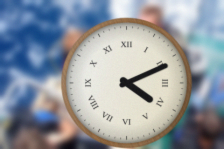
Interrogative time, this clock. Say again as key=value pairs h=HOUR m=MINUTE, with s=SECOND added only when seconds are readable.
h=4 m=11
